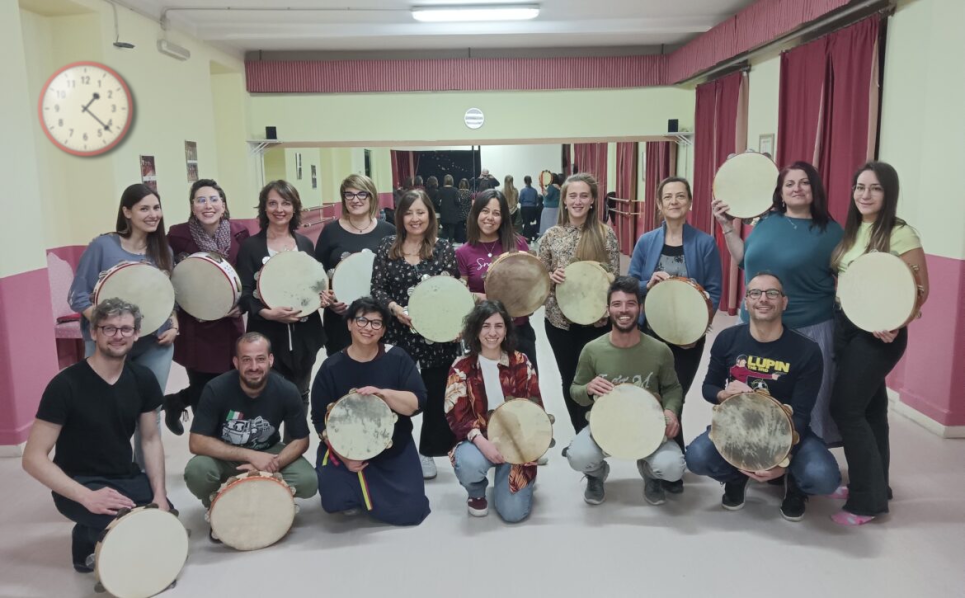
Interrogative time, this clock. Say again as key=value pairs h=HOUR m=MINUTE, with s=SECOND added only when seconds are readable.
h=1 m=22
